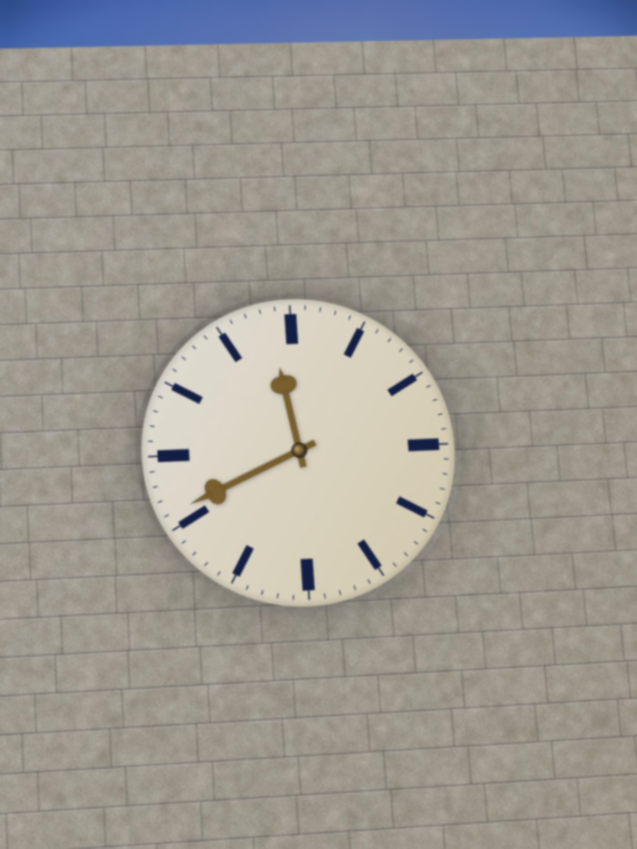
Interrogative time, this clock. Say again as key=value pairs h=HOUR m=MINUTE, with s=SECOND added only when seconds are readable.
h=11 m=41
